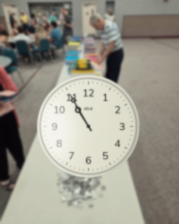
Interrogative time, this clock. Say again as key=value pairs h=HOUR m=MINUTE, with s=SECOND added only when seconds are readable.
h=10 m=55
